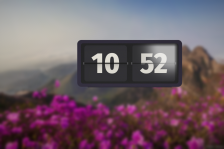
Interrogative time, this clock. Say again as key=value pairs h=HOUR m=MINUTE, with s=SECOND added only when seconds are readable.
h=10 m=52
